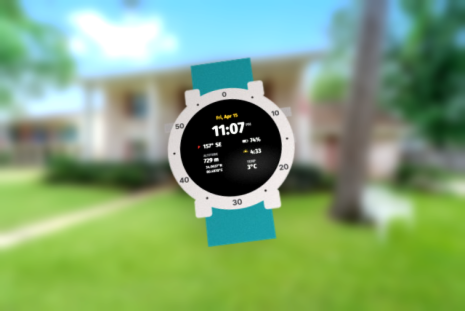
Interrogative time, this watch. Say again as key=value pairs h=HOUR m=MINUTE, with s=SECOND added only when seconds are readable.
h=11 m=7
